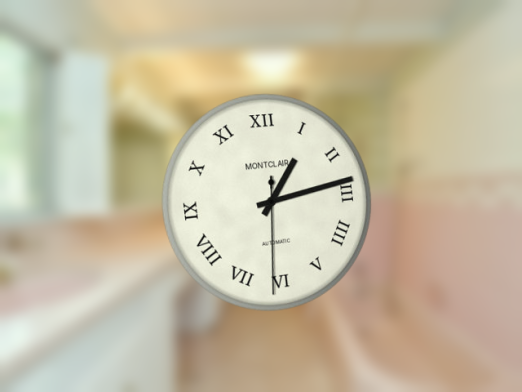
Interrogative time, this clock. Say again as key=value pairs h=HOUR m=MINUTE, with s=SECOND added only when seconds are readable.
h=1 m=13 s=31
